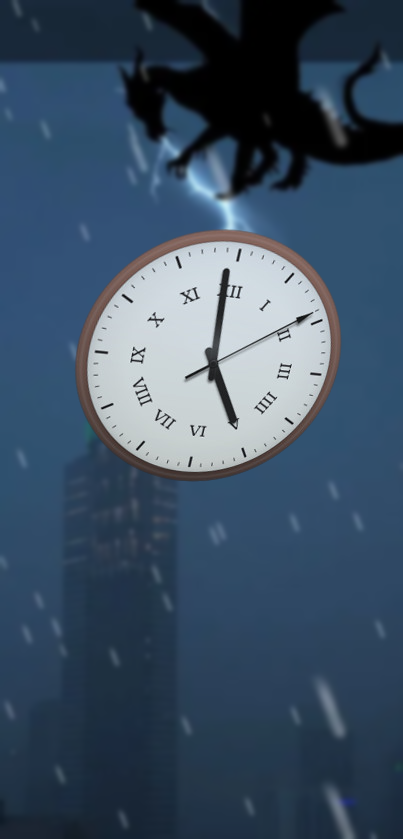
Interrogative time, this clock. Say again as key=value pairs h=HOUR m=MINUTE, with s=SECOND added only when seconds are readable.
h=4 m=59 s=9
